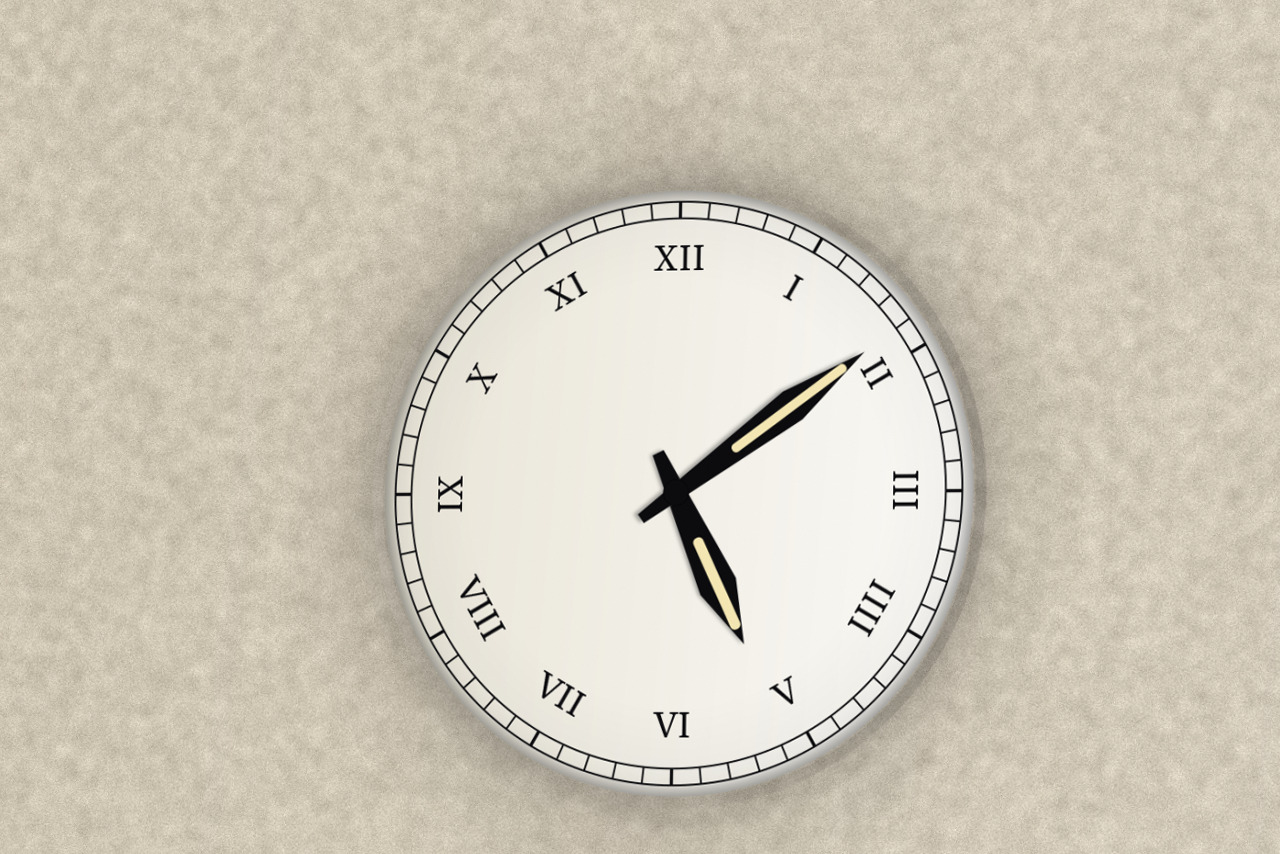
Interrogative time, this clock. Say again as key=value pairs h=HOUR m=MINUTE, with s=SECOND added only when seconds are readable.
h=5 m=9
